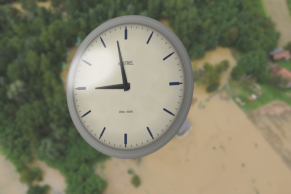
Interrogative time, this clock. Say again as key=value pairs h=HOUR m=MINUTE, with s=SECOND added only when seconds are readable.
h=8 m=58
